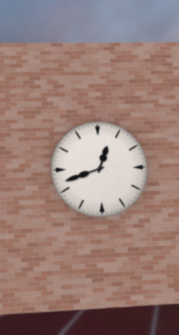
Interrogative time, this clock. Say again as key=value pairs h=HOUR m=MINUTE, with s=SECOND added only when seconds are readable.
h=12 m=42
